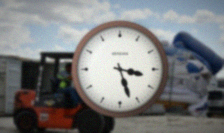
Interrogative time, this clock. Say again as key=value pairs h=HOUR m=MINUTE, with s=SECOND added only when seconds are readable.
h=3 m=27
